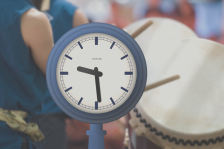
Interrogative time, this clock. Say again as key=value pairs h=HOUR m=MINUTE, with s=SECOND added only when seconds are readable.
h=9 m=29
